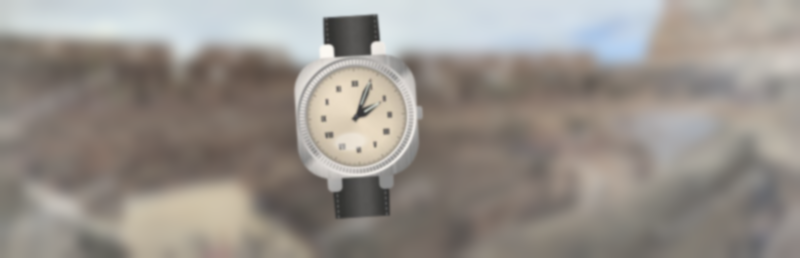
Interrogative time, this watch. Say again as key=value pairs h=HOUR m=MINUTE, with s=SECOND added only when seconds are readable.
h=2 m=4
